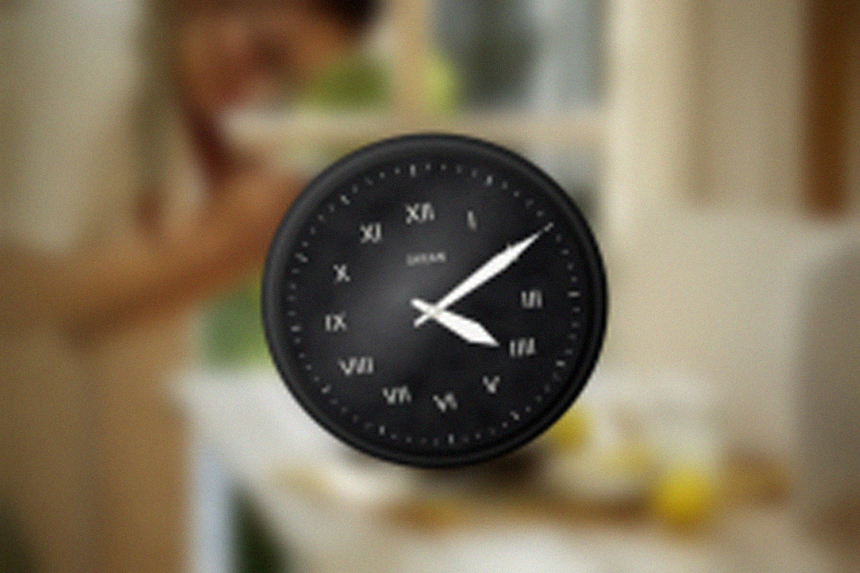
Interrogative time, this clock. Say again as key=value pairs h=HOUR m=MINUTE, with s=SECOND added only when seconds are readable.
h=4 m=10
